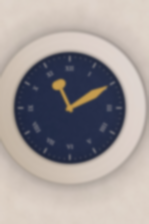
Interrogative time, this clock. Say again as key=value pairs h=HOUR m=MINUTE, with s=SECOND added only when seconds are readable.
h=11 m=10
